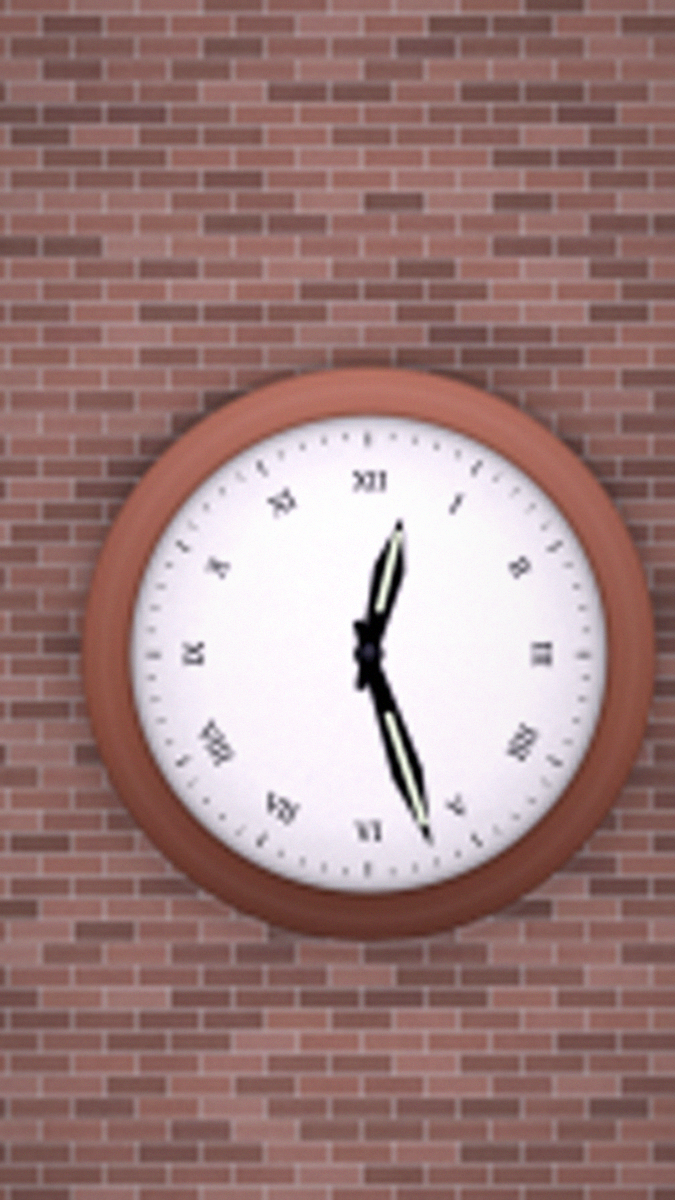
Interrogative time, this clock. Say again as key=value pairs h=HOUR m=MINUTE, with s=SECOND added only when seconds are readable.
h=12 m=27
